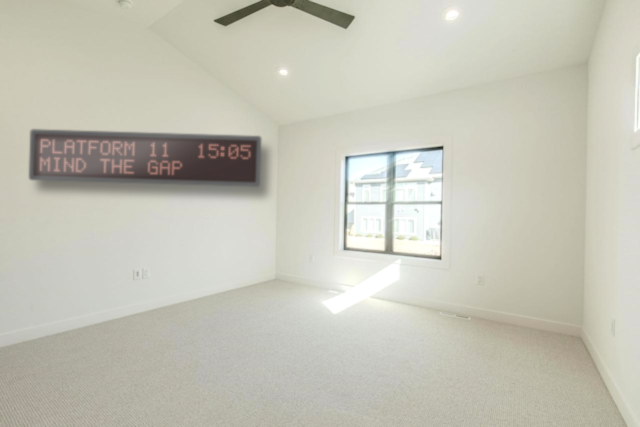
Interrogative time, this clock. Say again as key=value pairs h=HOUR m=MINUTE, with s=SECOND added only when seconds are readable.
h=15 m=5
